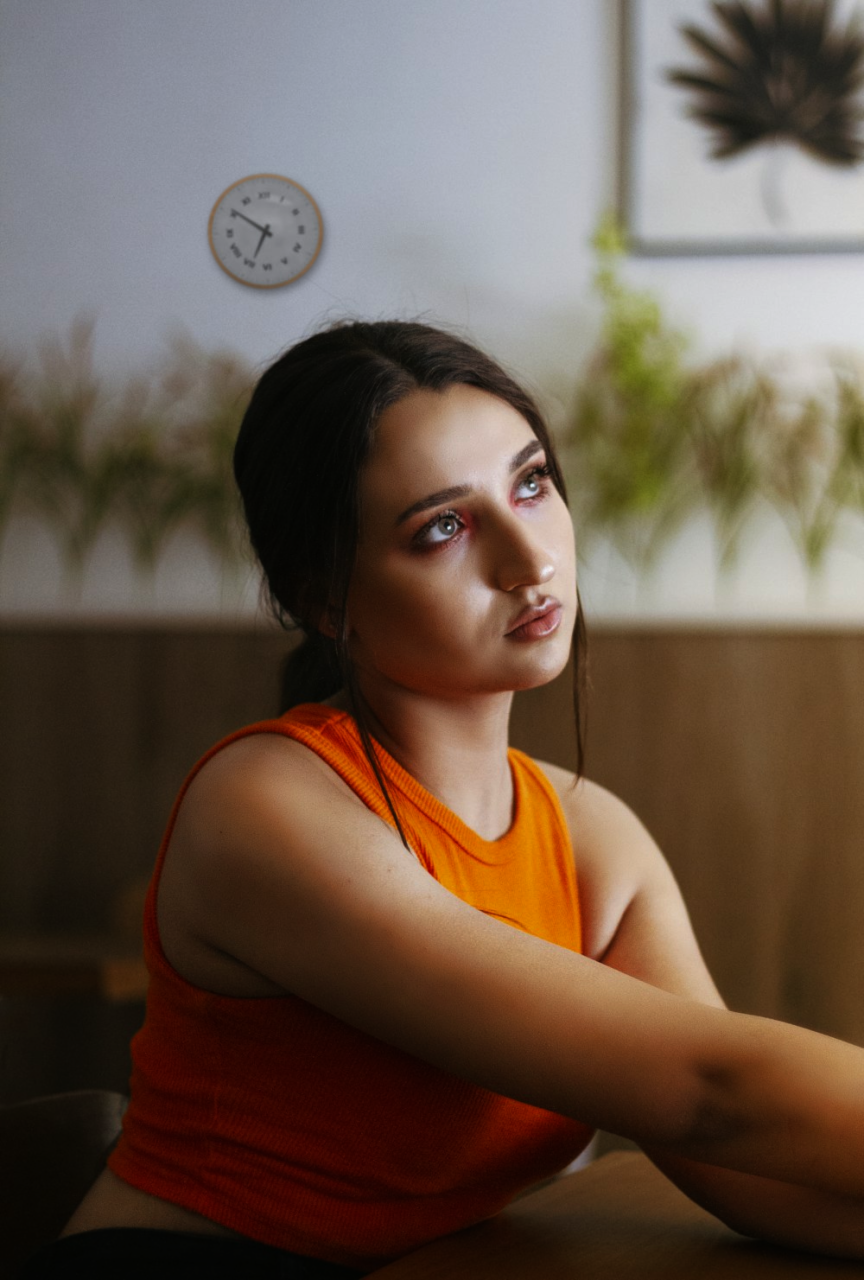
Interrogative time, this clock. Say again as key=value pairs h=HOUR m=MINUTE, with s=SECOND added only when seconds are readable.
h=6 m=51
